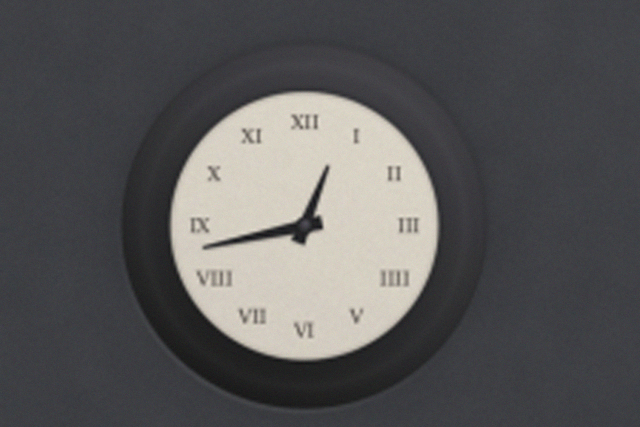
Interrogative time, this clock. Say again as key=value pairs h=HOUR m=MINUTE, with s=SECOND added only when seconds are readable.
h=12 m=43
